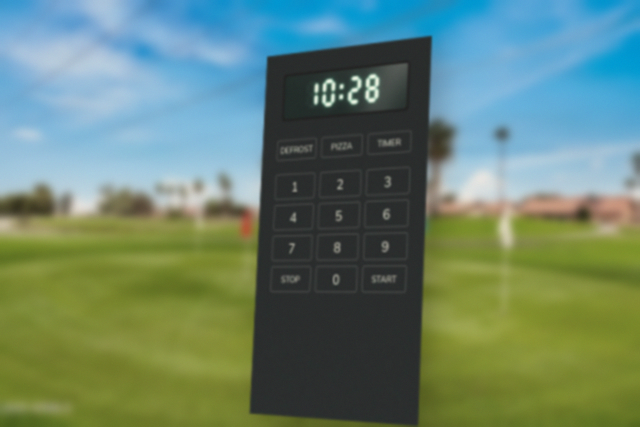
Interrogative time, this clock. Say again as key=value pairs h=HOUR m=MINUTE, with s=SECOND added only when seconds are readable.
h=10 m=28
